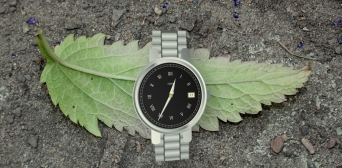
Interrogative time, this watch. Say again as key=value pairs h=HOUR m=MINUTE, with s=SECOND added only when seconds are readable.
h=12 m=35
